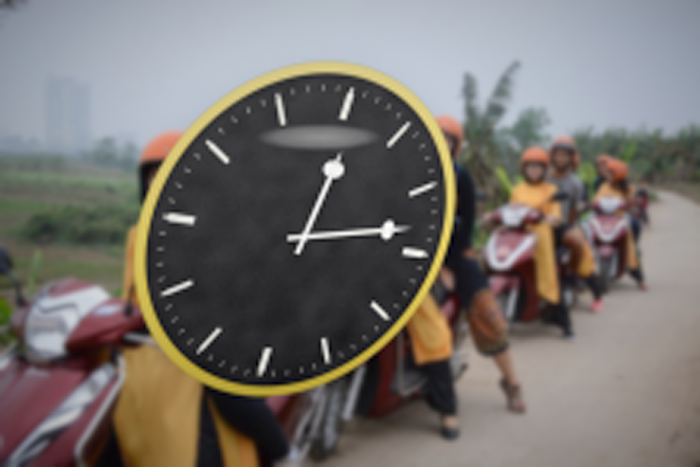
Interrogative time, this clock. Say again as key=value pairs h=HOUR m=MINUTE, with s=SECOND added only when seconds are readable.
h=12 m=13
